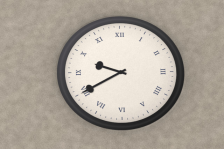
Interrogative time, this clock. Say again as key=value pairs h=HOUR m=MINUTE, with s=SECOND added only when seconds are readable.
h=9 m=40
